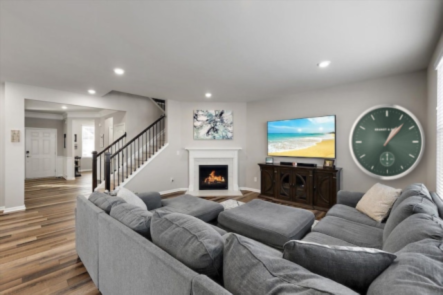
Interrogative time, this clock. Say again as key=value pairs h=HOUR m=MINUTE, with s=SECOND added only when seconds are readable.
h=1 m=7
